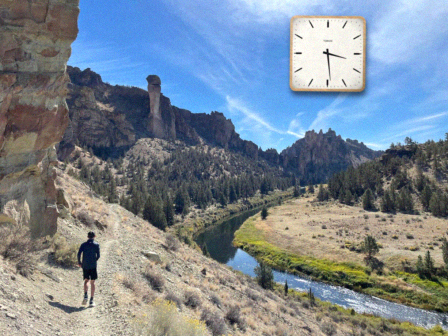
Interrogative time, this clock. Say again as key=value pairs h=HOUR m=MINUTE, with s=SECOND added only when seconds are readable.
h=3 m=29
